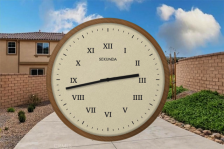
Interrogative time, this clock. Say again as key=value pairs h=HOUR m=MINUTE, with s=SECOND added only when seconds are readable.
h=2 m=43
